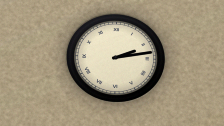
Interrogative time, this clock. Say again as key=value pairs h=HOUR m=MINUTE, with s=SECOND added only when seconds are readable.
h=2 m=13
